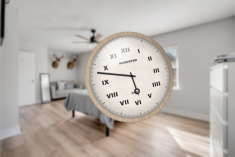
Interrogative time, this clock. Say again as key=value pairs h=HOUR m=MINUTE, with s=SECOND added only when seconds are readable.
h=5 m=48
